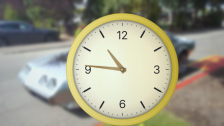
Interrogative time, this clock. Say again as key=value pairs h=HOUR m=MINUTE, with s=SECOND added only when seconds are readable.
h=10 m=46
